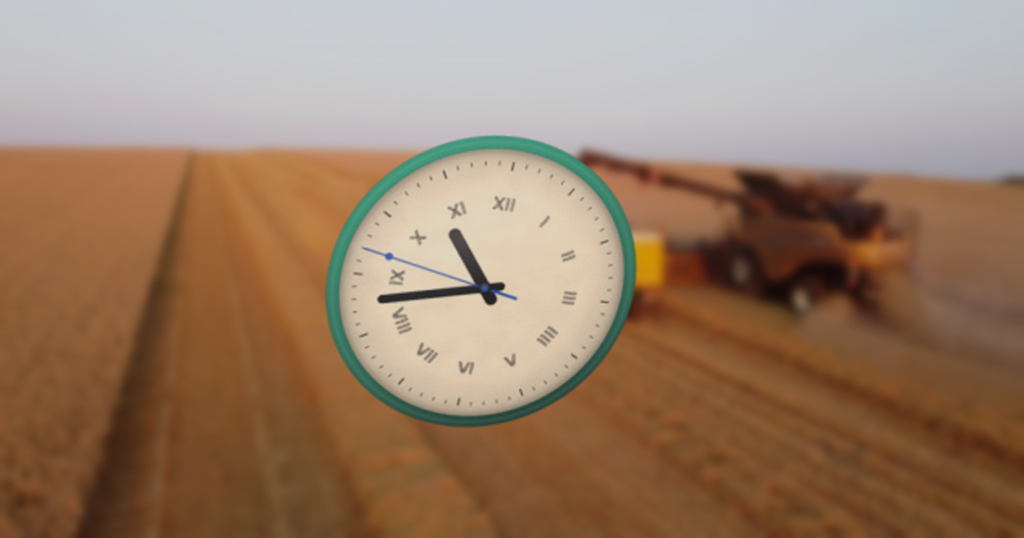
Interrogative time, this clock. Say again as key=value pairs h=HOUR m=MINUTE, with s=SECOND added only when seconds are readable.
h=10 m=42 s=47
